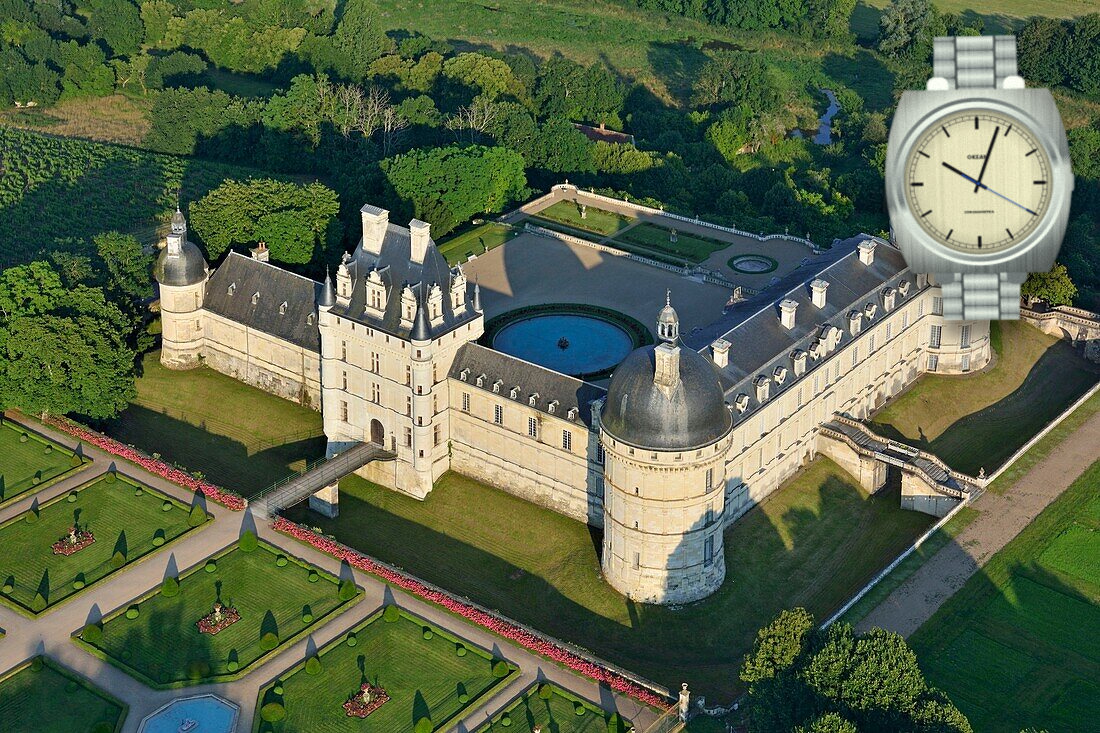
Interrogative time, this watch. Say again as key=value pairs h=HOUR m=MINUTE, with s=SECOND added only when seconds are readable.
h=10 m=3 s=20
